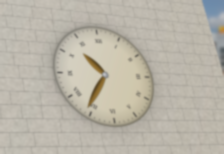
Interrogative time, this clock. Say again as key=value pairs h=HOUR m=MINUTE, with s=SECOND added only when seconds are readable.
h=10 m=36
